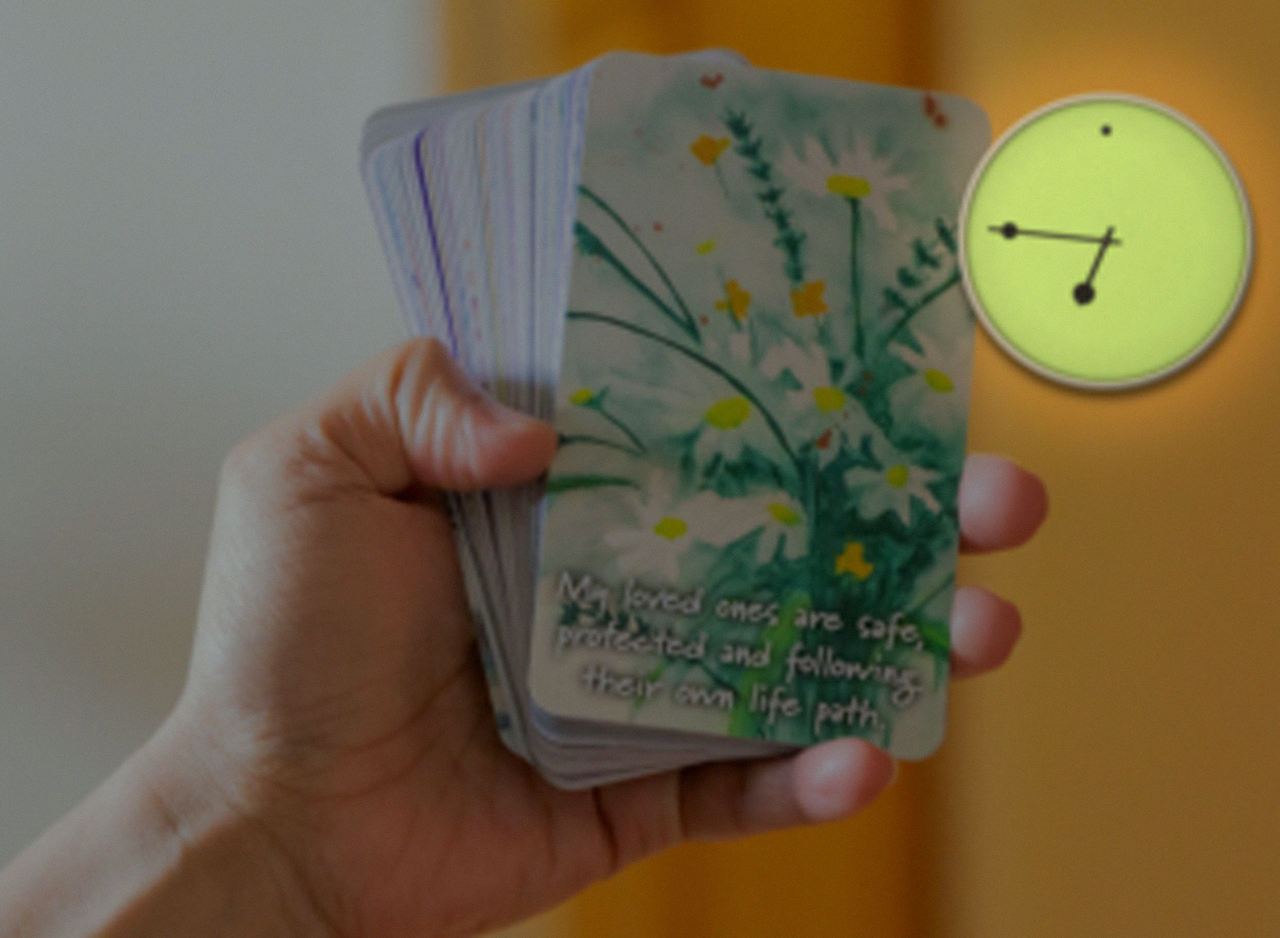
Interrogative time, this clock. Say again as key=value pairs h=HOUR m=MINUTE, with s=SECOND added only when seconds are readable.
h=6 m=46
